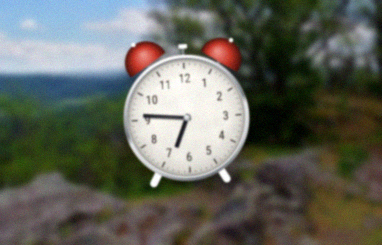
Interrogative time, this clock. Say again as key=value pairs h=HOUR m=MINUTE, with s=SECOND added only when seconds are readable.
h=6 m=46
